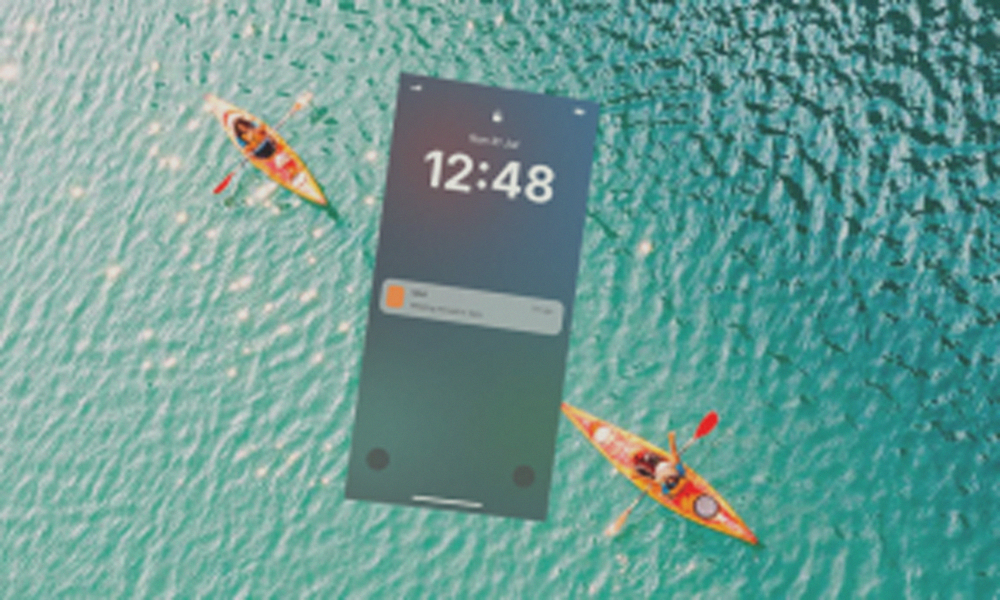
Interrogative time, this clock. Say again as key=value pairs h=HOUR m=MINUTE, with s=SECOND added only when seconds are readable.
h=12 m=48
